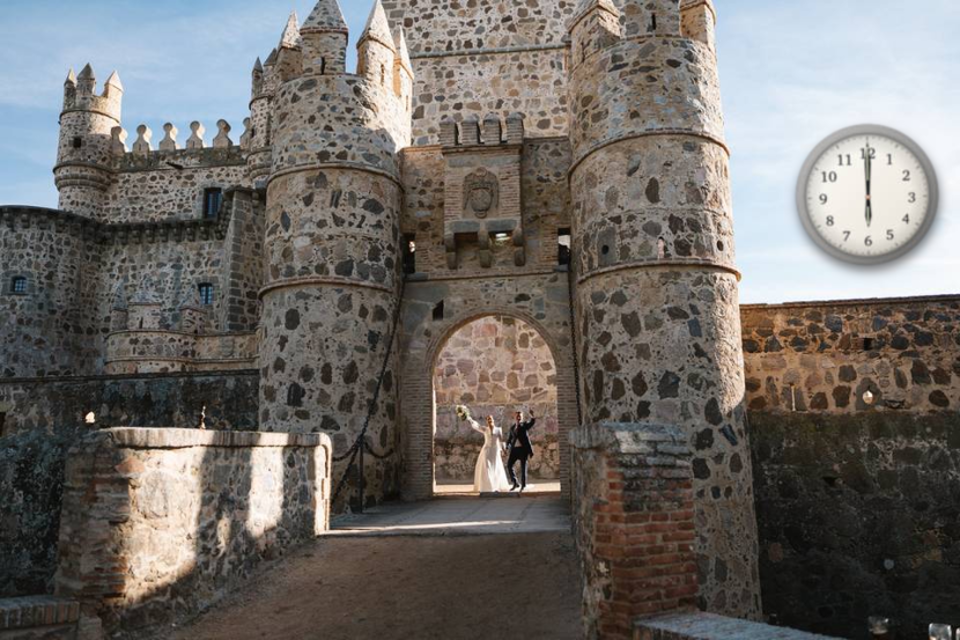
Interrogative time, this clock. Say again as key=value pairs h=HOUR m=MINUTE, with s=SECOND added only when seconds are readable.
h=6 m=0
